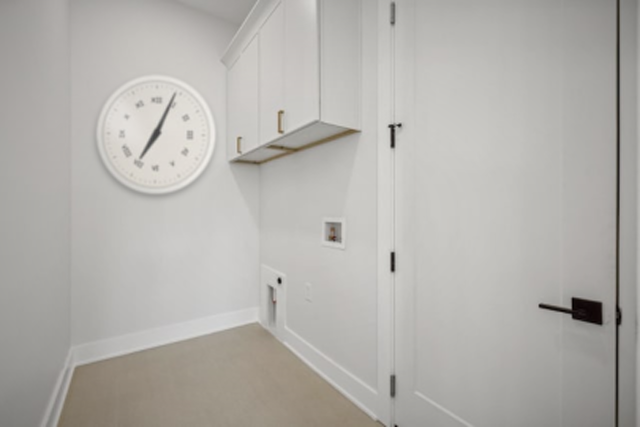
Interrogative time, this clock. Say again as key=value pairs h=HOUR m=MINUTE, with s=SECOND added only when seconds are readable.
h=7 m=4
